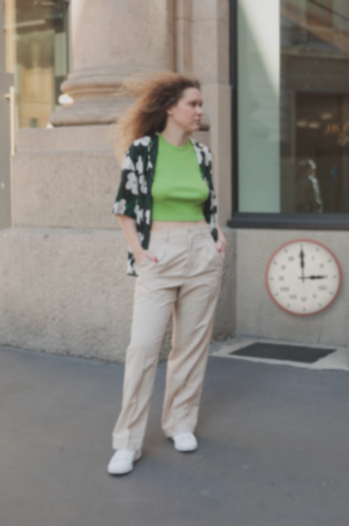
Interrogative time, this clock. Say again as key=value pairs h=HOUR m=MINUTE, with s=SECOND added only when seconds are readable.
h=3 m=0
